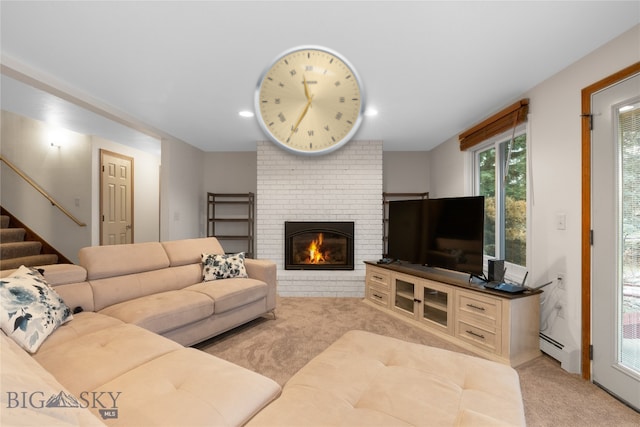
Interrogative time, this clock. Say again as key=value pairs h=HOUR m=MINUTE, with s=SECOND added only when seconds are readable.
h=11 m=35
